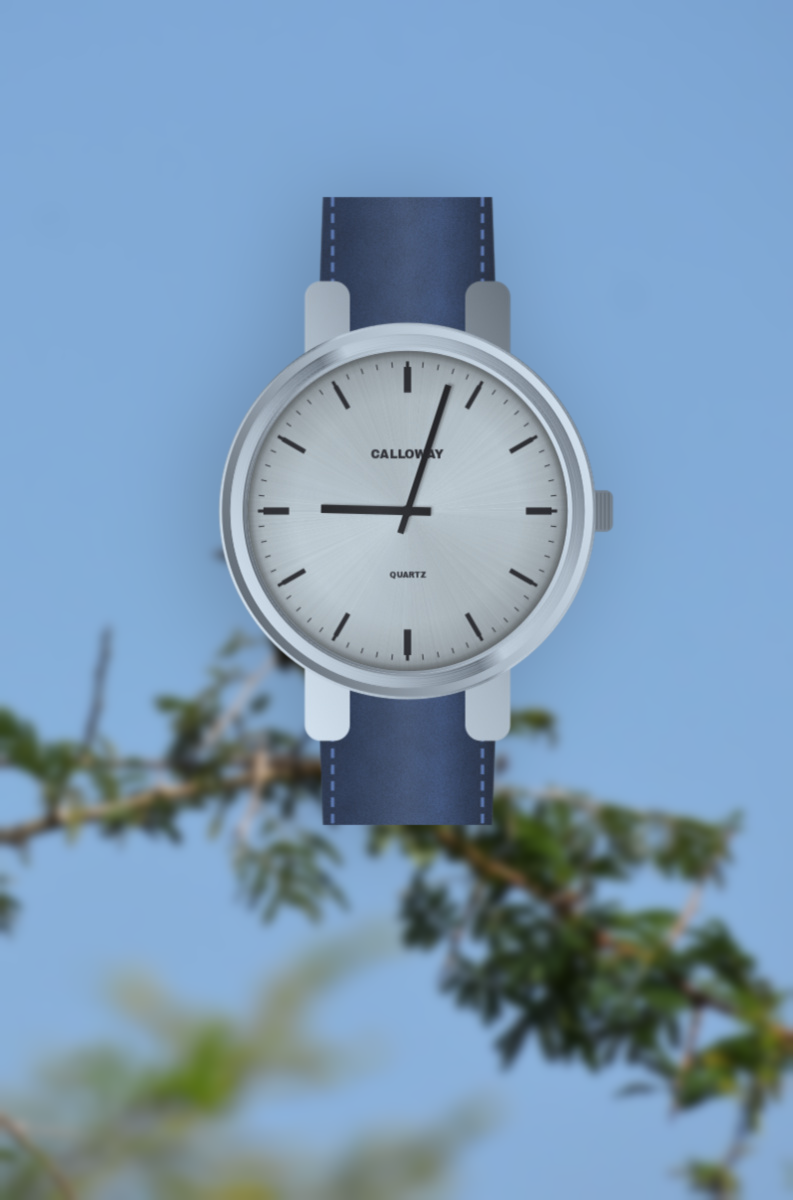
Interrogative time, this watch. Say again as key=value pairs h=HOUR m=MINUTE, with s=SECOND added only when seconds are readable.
h=9 m=3
